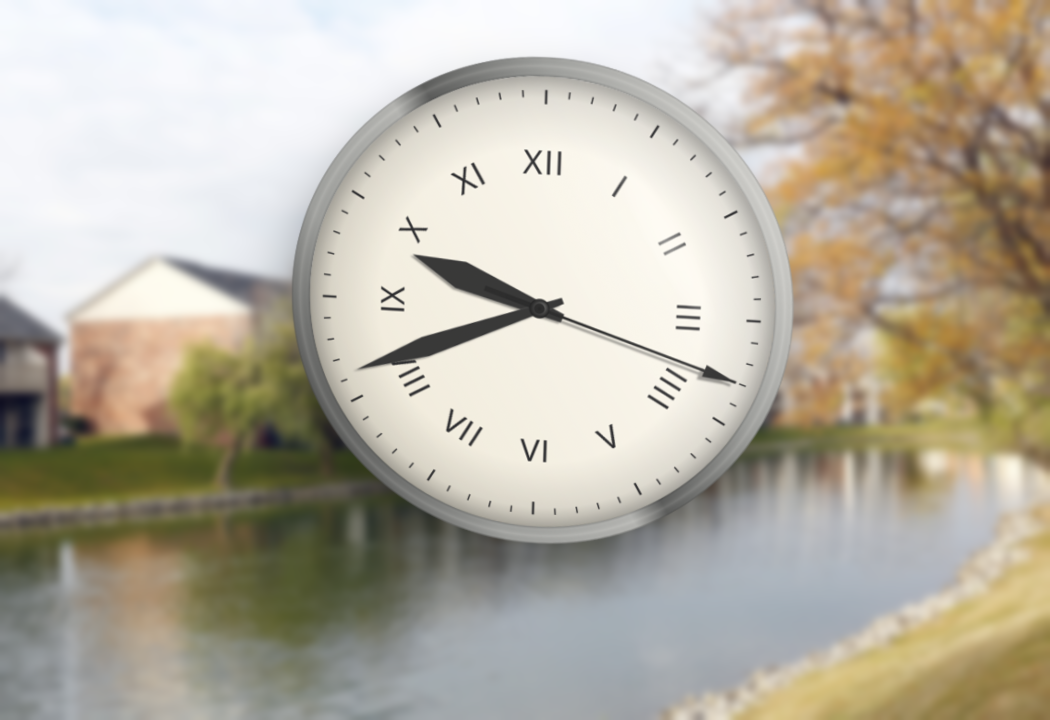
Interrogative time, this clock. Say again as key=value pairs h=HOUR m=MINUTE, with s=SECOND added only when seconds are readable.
h=9 m=41 s=18
